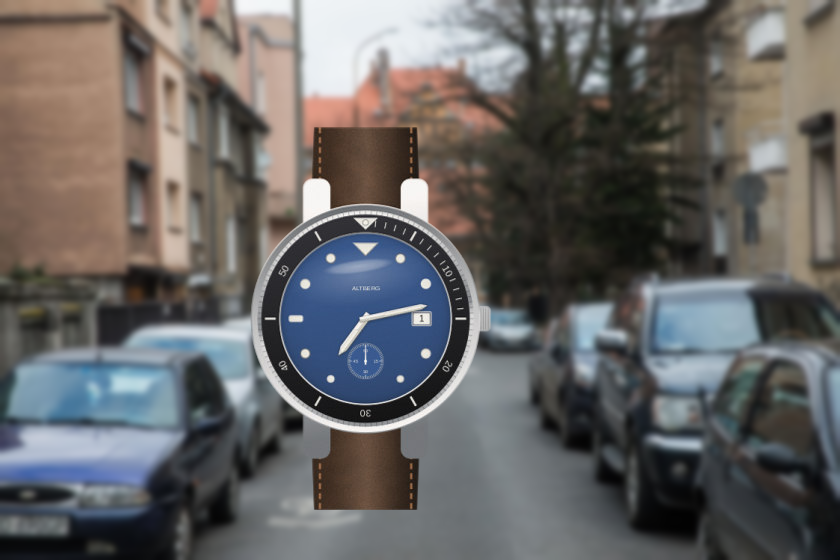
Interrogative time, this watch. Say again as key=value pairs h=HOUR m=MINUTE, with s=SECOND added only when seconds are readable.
h=7 m=13
